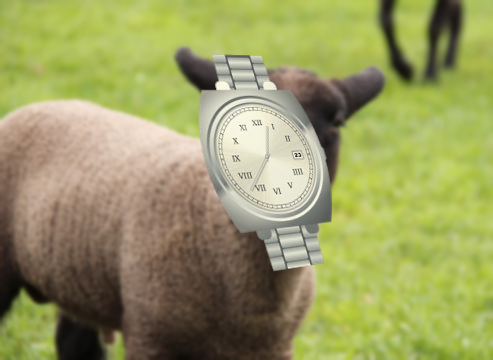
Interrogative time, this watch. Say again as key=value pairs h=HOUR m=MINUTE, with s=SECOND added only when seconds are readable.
h=12 m=37
